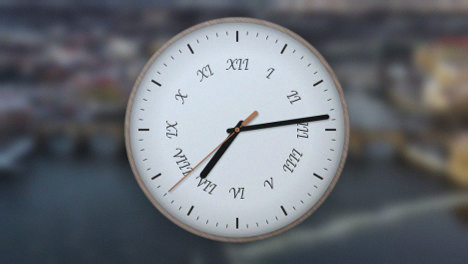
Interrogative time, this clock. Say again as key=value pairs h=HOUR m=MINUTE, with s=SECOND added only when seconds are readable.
h=7 m=13 s=38
